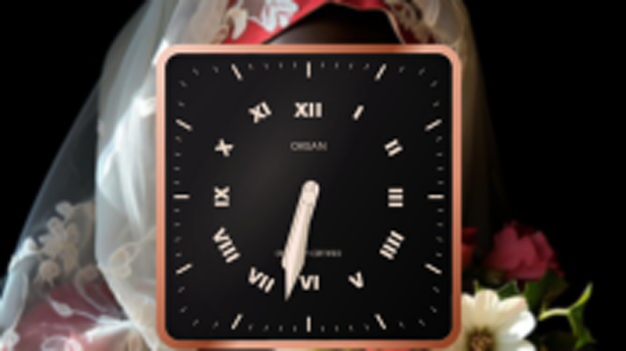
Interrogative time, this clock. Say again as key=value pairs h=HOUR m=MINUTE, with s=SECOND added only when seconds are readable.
h=6 m=32
